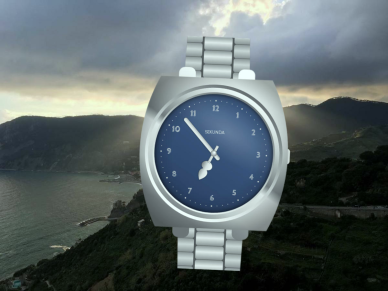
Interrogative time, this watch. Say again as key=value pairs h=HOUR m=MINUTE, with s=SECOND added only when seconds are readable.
h=6 m=53
